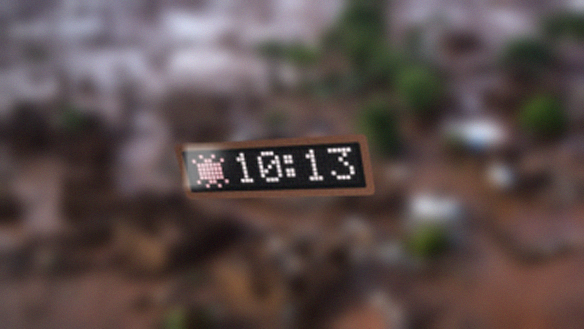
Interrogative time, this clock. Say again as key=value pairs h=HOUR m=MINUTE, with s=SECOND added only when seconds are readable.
h=10 m=13
